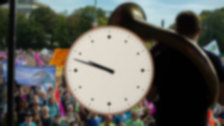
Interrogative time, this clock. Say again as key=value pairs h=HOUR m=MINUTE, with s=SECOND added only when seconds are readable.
h=9 m=48
